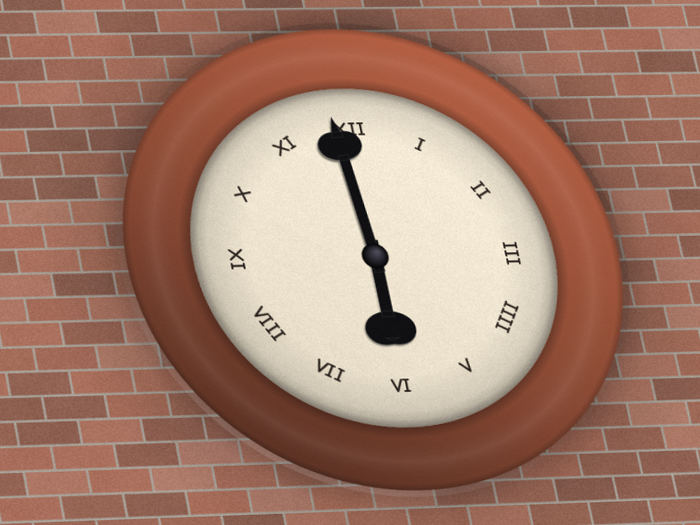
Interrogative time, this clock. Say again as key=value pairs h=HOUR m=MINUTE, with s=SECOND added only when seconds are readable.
h=5 m=59
